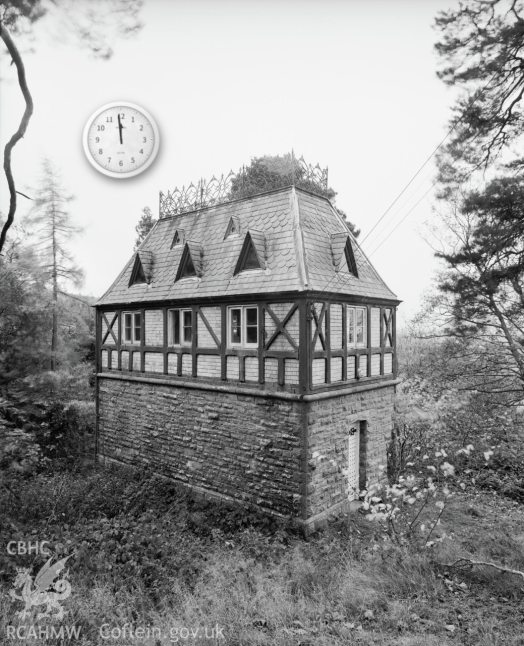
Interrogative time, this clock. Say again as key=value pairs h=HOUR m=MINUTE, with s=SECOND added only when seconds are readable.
h=11 m=59
